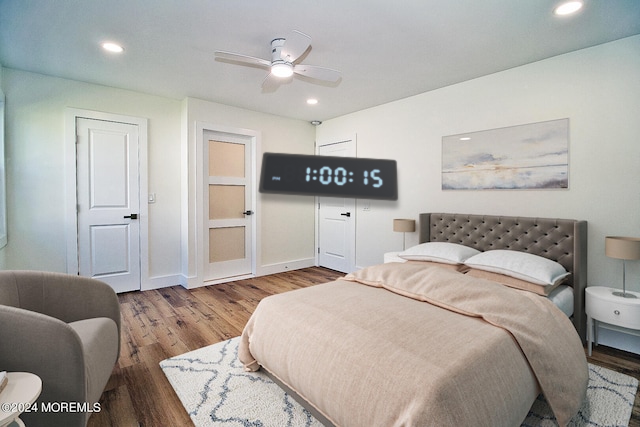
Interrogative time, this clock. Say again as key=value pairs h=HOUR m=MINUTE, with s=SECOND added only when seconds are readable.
h=1 m=0 s=15
